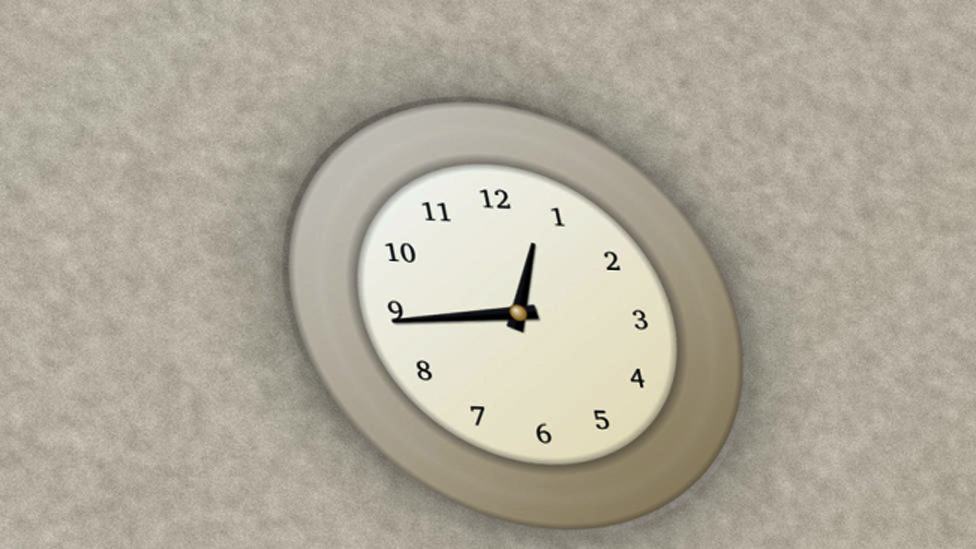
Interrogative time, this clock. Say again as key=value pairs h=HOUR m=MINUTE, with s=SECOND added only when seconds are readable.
h=12 m=44
